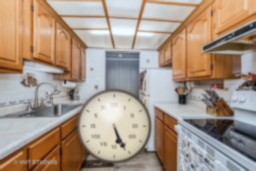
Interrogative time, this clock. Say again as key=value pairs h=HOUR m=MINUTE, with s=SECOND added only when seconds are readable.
h=5 m=26
